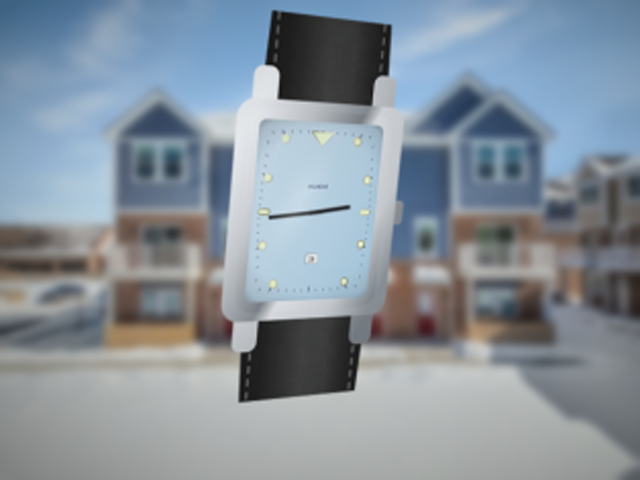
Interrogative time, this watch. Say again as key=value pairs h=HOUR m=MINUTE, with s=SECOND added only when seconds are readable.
h=2 m=44
